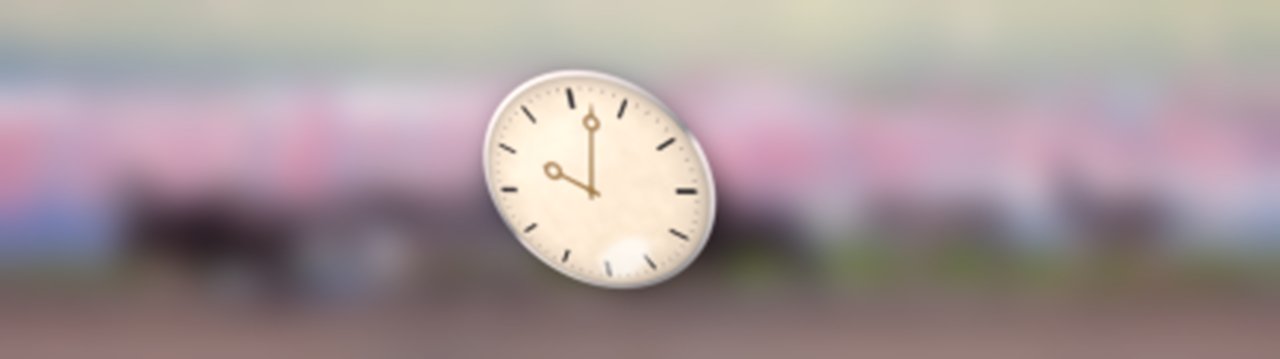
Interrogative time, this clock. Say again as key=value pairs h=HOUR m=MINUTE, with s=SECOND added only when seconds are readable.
h=10 m=2
